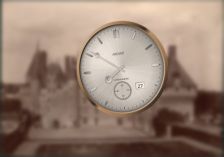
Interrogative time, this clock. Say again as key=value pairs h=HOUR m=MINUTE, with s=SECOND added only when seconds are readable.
h=7 m=51
